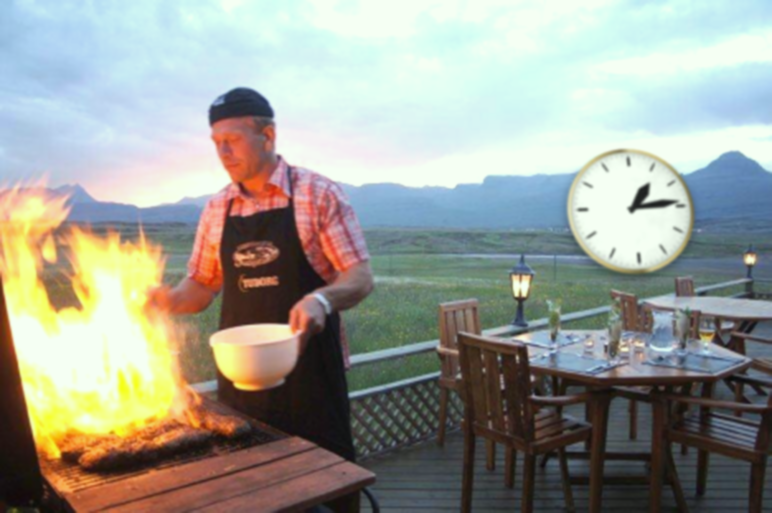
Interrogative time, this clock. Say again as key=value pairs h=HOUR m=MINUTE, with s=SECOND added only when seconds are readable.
h=1 m=14
